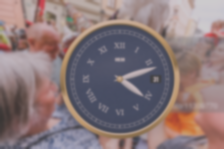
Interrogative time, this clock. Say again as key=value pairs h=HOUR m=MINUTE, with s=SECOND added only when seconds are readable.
h=4 m=12
